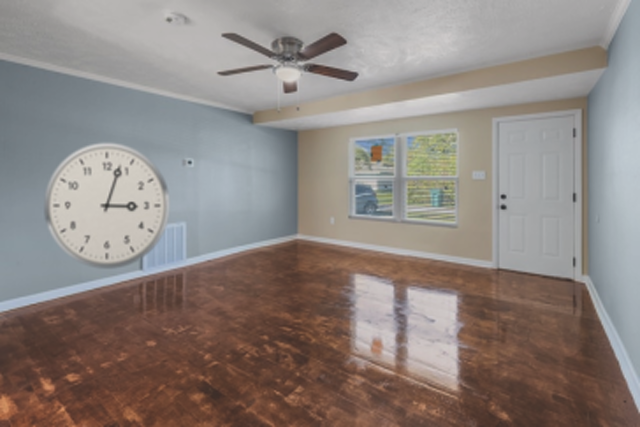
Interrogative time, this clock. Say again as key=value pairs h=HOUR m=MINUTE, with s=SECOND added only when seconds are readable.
h=3 m=3
